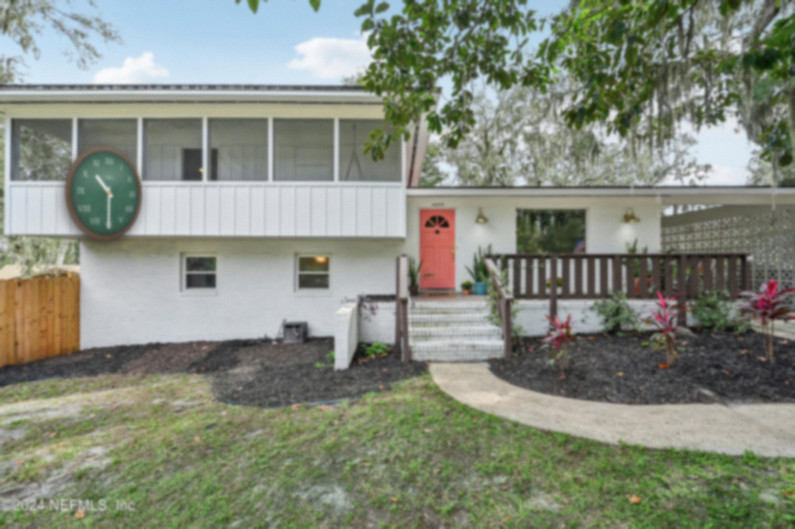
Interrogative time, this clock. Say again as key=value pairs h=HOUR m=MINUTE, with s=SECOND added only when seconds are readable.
h=10 m=30
